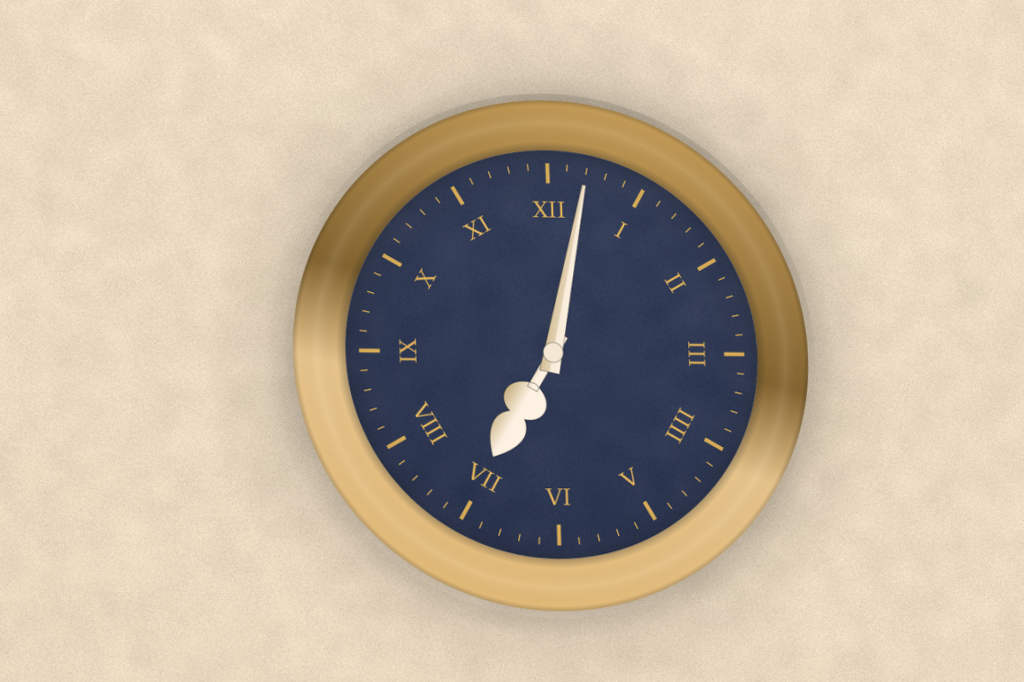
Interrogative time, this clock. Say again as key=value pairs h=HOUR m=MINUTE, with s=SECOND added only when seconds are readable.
h=7 m=2
